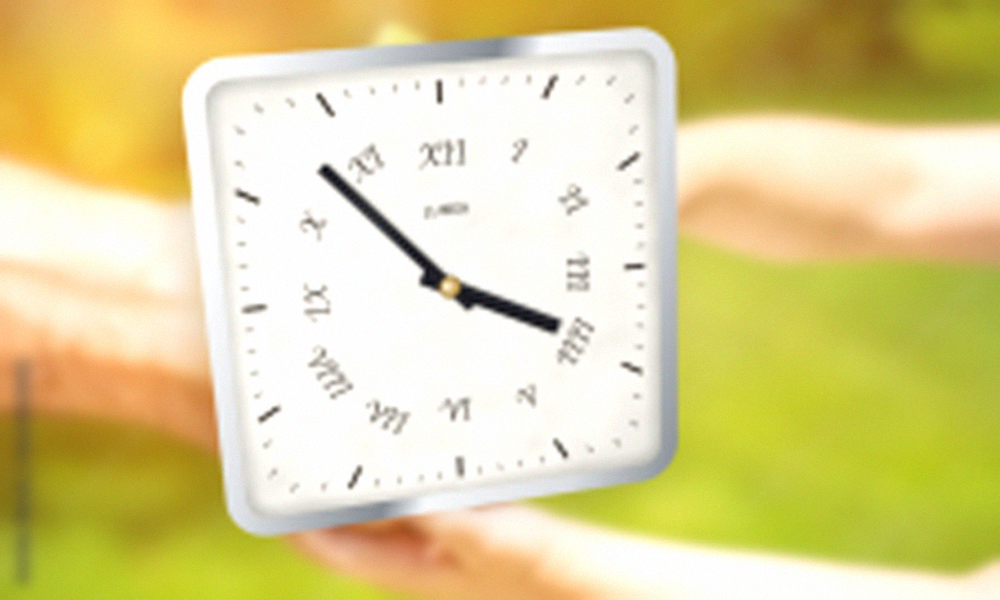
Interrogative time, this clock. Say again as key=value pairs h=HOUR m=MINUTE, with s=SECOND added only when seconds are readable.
h=3 m=53
